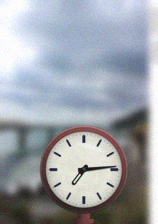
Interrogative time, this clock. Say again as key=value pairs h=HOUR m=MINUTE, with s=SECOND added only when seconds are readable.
h=7 m=14
